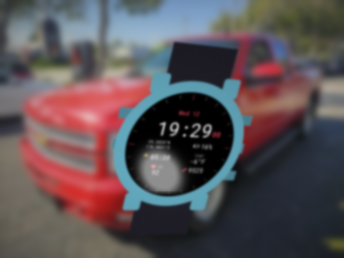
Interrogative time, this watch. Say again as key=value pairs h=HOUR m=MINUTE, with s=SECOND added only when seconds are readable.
h=19 m=29
